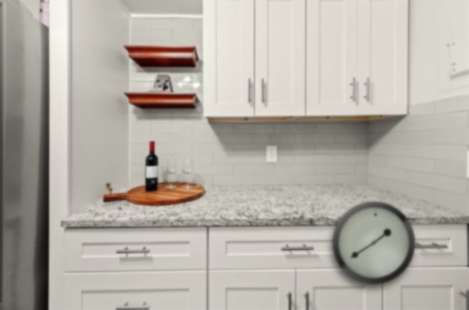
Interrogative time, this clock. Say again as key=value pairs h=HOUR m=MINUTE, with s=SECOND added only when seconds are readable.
h=1 m=39
